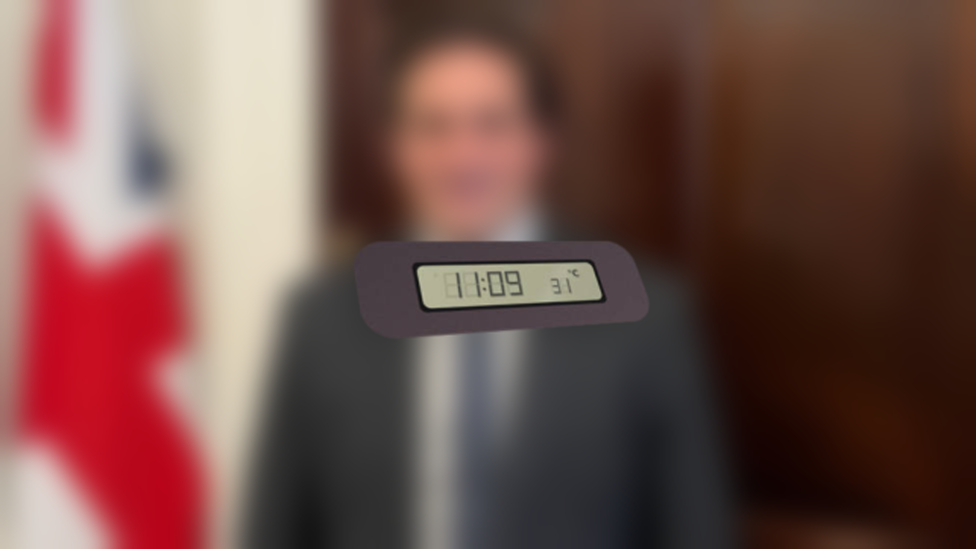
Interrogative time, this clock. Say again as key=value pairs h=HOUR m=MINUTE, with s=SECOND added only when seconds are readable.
h=11 m=9
